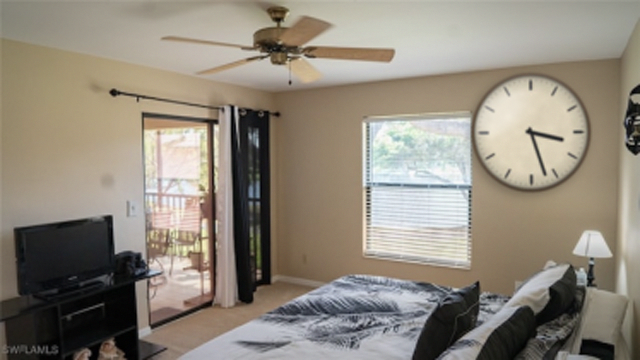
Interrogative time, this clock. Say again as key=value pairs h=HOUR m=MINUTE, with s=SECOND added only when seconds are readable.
h=3 m=27
